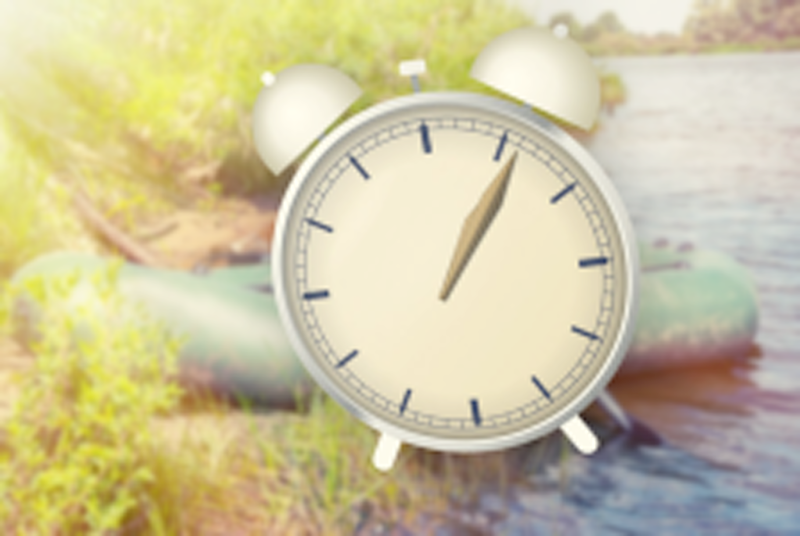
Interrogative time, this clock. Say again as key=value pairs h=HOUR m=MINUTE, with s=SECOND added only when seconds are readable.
h=1 m=6
